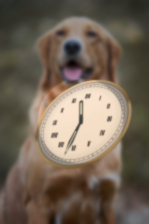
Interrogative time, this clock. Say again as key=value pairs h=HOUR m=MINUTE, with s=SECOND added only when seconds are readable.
h=11 m=32
